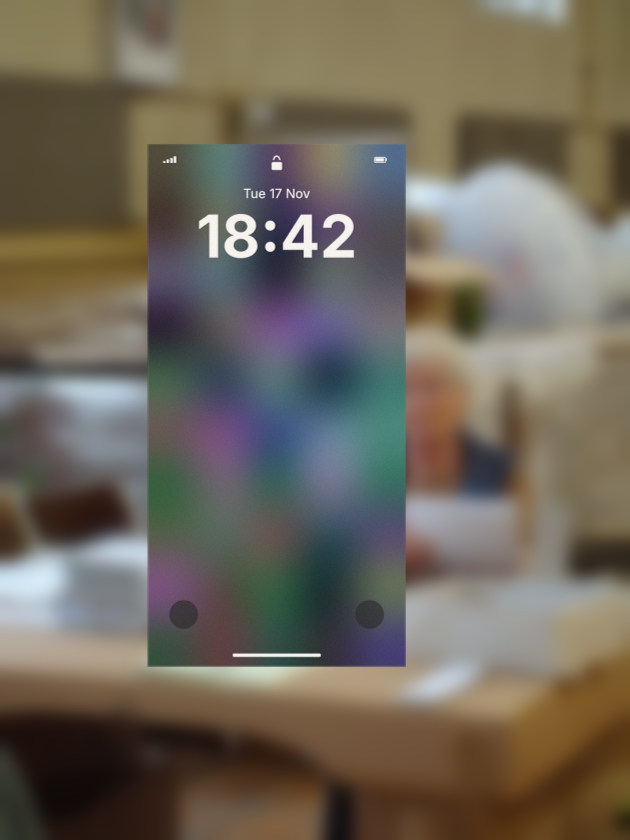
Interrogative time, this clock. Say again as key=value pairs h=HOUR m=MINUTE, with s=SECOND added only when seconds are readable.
h=18 m=42
